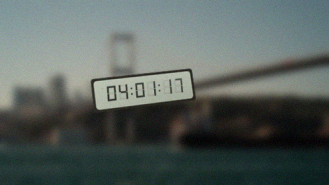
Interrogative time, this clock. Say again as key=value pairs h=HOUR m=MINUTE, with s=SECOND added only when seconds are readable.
h=4 m=1 s=17
